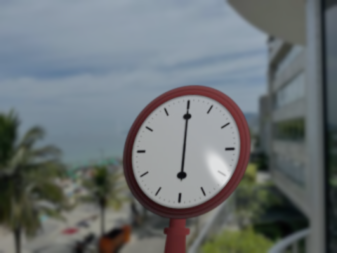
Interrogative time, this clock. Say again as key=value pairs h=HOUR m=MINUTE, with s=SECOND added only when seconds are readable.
h=6 m=0
